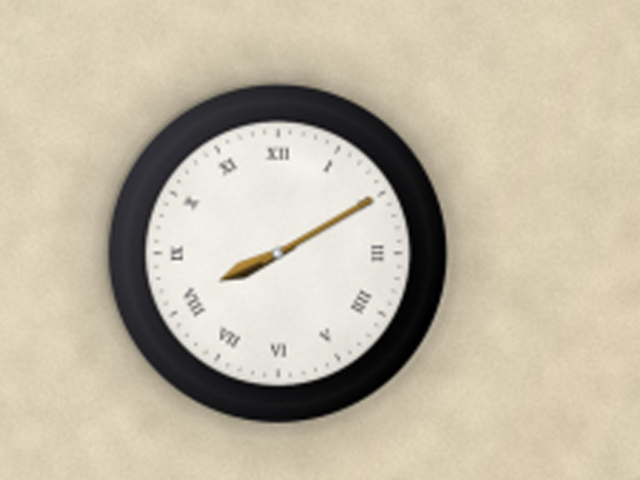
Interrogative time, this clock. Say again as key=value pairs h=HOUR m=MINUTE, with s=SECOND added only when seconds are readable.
h=8 m=10
